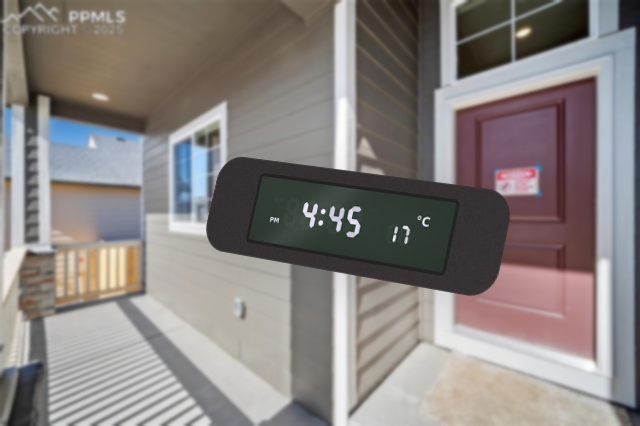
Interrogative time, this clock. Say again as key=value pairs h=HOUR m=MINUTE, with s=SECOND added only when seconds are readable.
h=4 m=45
